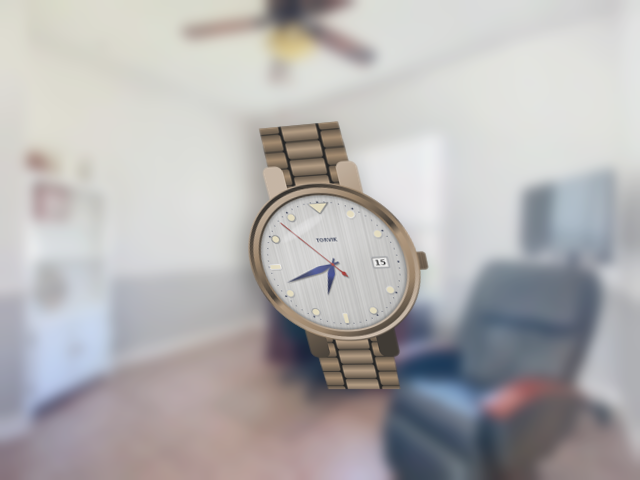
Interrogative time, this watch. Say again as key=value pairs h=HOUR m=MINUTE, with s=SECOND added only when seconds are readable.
h=6 m=41 s=53
